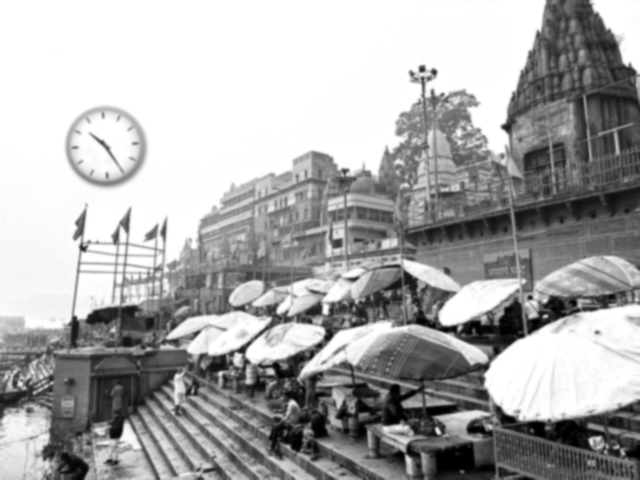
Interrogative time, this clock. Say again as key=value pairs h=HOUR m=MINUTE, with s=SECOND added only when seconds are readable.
h=10 m=25
